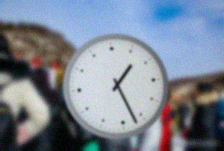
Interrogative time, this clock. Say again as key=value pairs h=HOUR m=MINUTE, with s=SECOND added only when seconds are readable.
h=1 m=27
